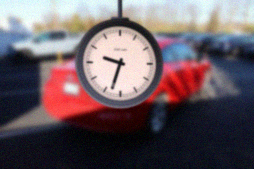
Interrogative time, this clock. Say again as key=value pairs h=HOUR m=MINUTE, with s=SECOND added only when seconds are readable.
h=9 m=33
